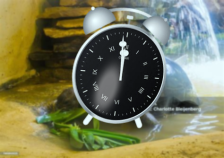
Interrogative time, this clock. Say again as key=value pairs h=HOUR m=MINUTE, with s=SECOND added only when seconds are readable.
h=11 m=59
